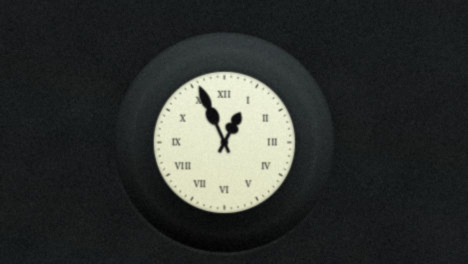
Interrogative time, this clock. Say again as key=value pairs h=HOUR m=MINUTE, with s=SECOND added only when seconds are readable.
h=12 m=56
